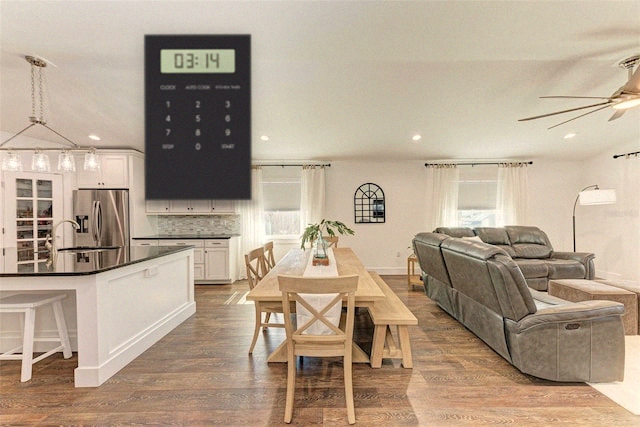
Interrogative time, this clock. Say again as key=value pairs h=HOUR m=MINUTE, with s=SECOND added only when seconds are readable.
h=3 m=14
